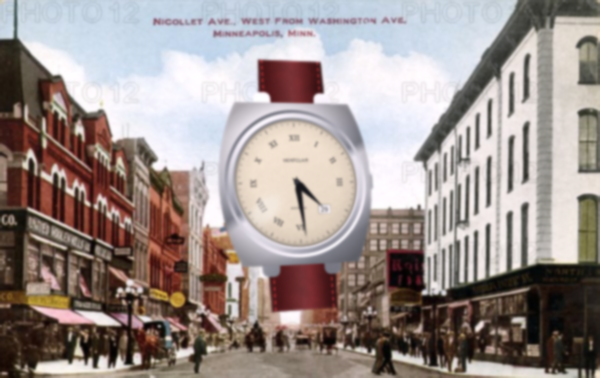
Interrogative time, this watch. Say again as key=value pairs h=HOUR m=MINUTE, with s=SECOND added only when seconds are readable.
h=4 m=29
